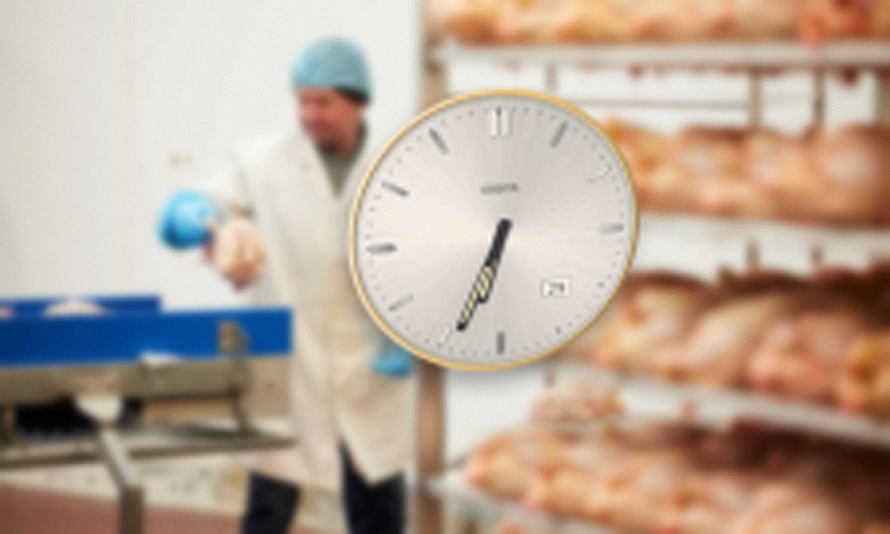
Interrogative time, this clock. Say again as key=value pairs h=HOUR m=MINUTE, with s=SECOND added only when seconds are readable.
h=6 m=34
